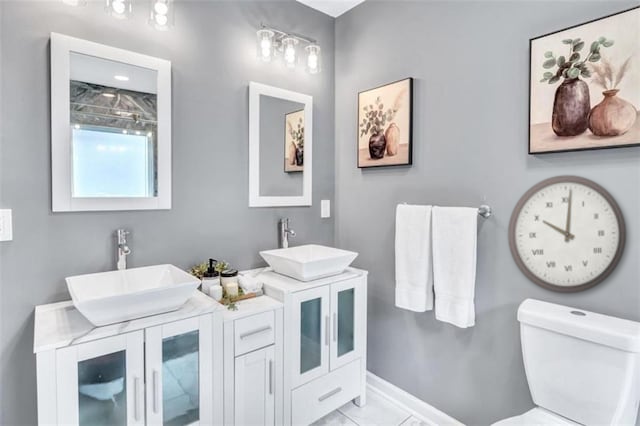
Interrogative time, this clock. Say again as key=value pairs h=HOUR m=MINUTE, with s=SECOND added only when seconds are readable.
h=10 m=1
